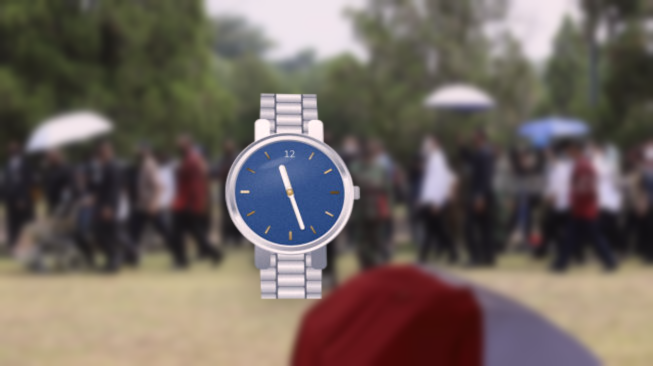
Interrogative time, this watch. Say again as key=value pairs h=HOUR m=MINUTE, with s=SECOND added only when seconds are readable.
h=11 m=27
